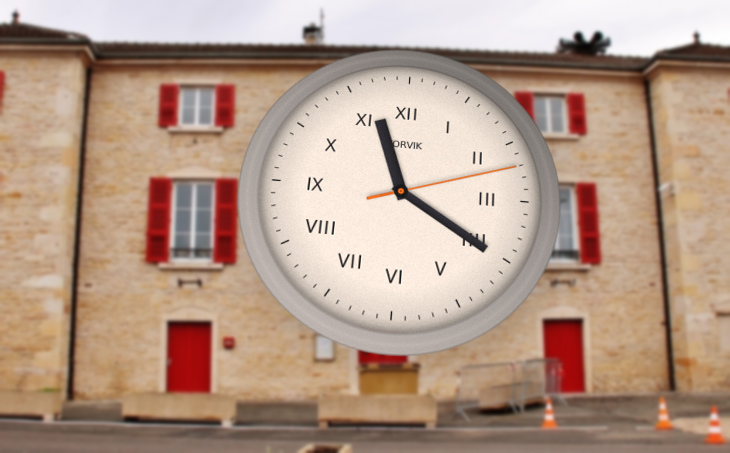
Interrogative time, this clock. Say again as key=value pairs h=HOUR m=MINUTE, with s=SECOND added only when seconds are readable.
h=11 m=20 s=12
